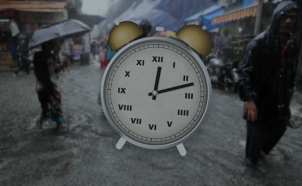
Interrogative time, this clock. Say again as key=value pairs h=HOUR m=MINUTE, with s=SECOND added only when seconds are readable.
h=12 m=12
